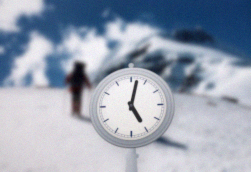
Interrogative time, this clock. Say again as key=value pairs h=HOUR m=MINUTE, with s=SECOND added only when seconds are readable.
h=5 m=2
